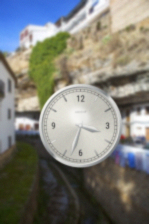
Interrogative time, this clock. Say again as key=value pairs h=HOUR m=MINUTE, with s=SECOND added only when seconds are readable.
h=3 m=33
